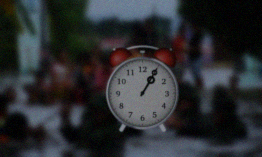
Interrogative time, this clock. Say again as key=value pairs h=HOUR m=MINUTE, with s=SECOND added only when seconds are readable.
h=1 m=5
